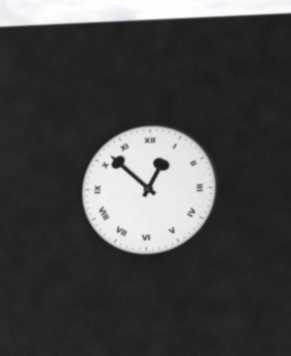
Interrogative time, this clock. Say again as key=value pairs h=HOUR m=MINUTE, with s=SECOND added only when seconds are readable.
h=12 m=52
